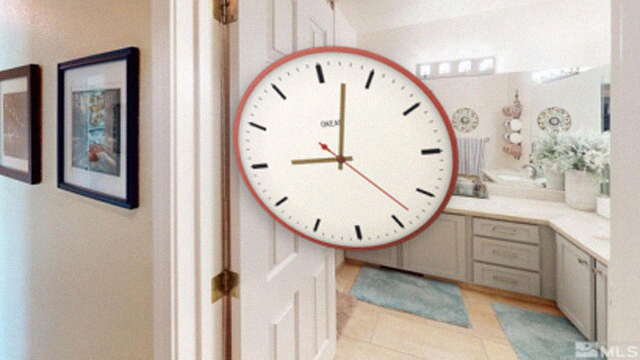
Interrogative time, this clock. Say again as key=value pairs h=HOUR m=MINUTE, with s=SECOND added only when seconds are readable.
h=9 m=2 s=23
